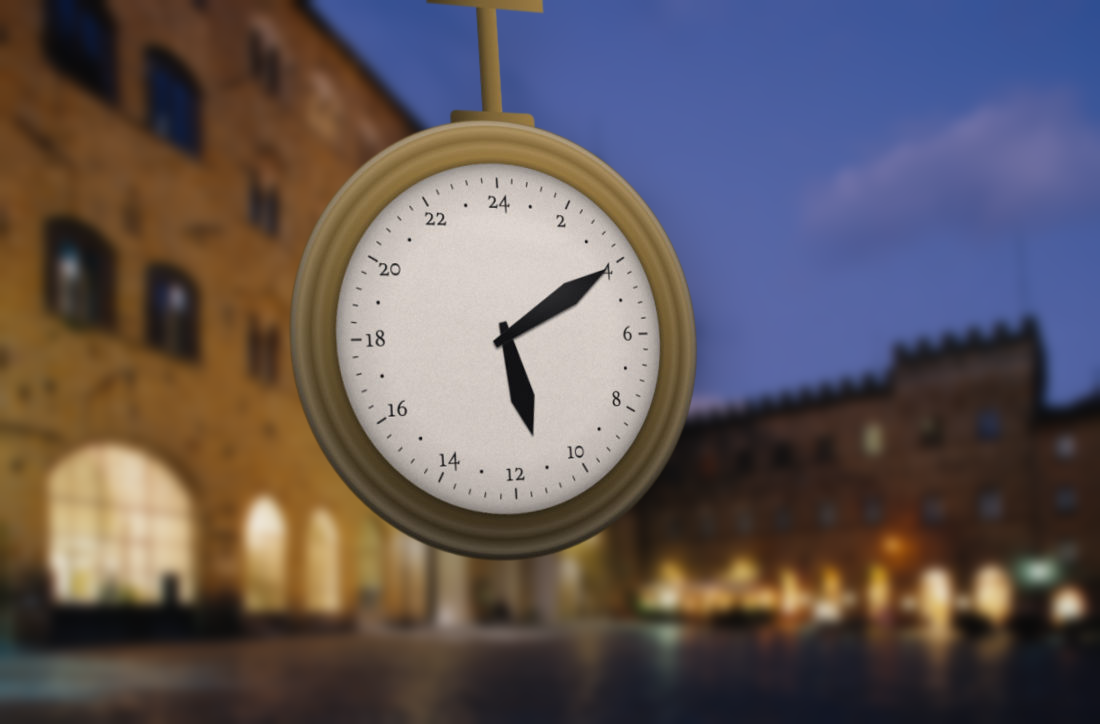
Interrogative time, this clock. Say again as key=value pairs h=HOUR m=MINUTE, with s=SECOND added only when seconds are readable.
h=11 m=10
